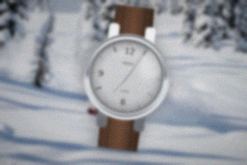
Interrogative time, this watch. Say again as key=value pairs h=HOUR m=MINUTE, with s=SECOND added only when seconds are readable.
h=7 m=5
